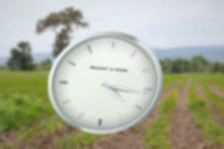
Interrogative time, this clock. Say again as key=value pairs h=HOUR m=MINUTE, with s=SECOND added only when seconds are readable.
h=4 m=16
